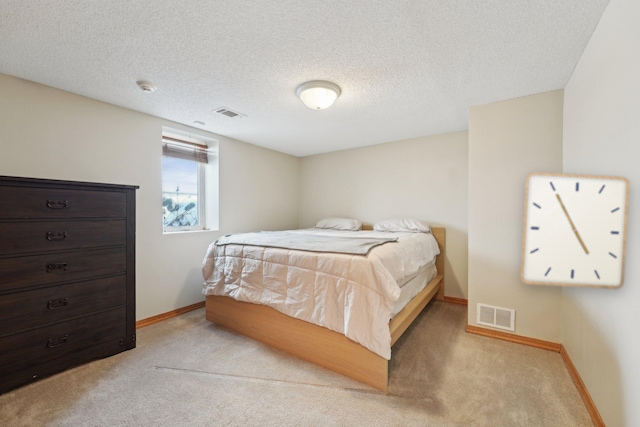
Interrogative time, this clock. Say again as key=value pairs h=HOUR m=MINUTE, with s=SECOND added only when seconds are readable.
h=4 m=55
